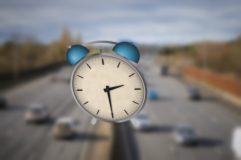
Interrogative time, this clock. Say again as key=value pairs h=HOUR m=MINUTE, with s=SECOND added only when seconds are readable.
h=2 m=30
